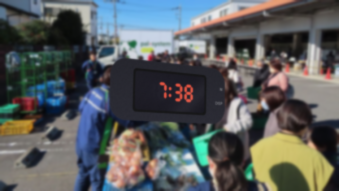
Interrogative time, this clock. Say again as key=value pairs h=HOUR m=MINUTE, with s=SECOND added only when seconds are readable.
h=7 m=38
